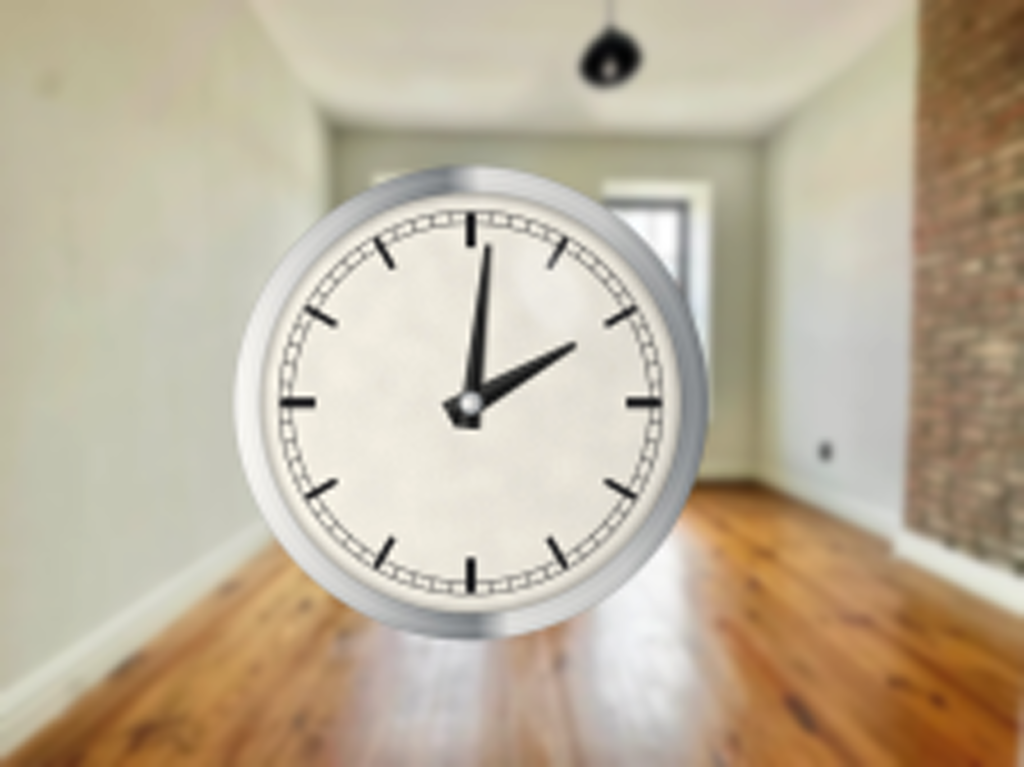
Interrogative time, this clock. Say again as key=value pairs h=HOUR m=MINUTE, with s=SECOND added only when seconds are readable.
h=2 m=1
